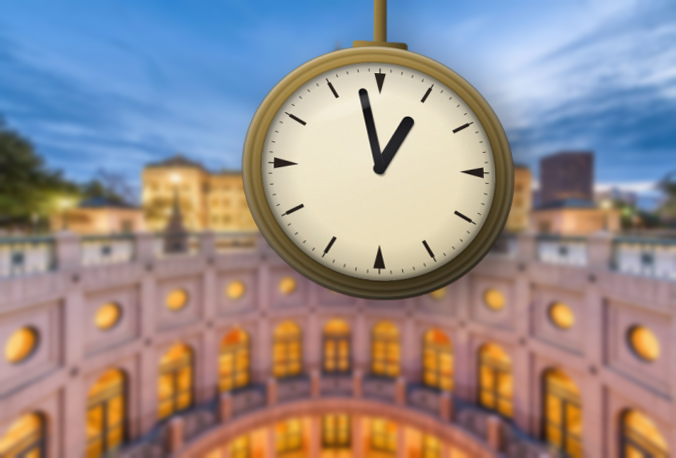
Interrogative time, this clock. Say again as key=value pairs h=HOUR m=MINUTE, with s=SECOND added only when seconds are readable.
h=12 m=58
